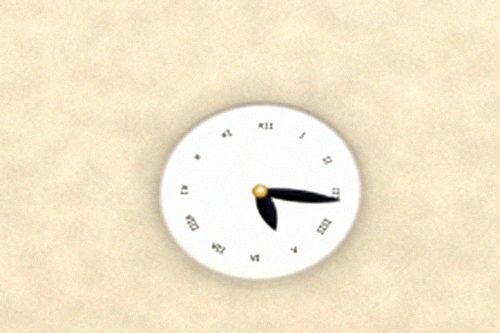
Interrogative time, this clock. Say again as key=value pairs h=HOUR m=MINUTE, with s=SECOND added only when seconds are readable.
h=5 m=16
